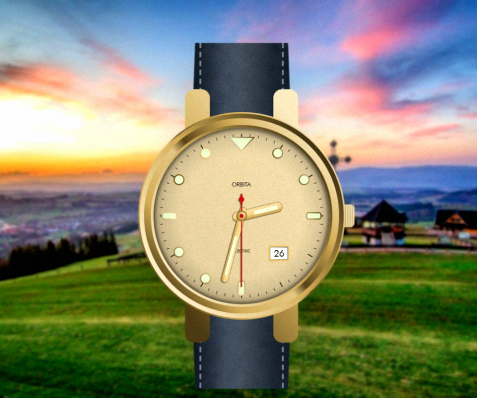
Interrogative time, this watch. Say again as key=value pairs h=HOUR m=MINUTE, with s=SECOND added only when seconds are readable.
h=2 m=32 s=30
